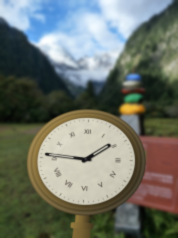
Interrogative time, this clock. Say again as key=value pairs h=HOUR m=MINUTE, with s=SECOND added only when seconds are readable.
h=1 m=46
